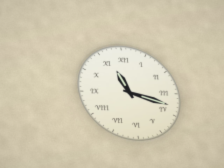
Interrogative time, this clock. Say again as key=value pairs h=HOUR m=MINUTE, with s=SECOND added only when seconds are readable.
h=11 m=18
